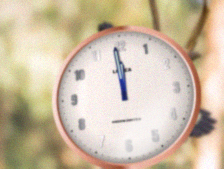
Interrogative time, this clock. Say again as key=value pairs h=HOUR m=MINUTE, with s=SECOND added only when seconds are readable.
h=11 m=59
